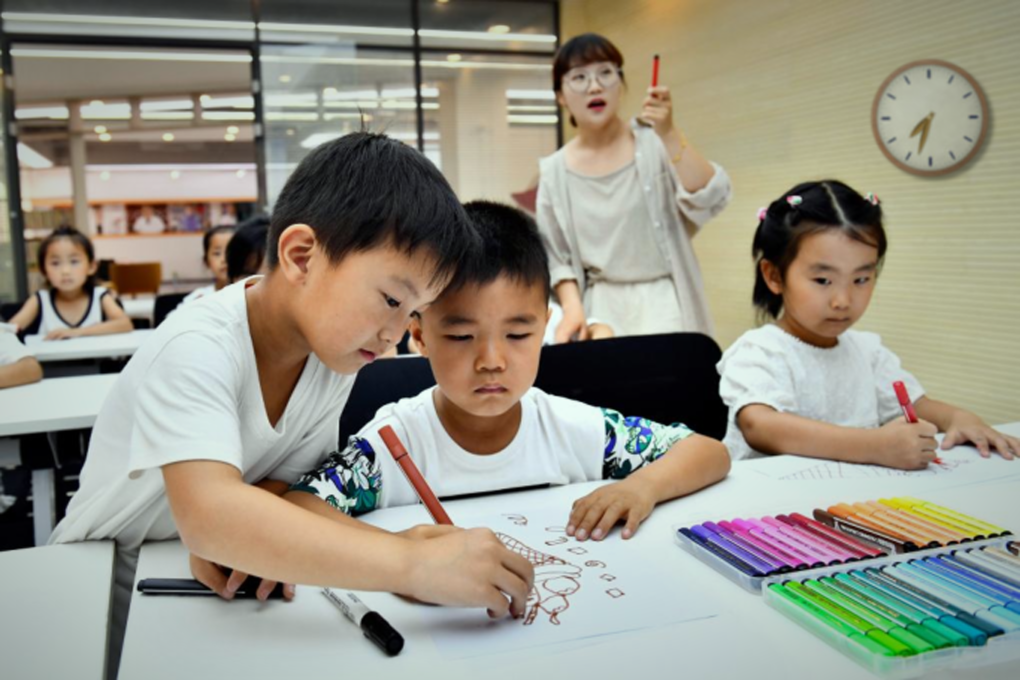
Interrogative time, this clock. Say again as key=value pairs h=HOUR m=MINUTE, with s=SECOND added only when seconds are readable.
h=7 m=33
